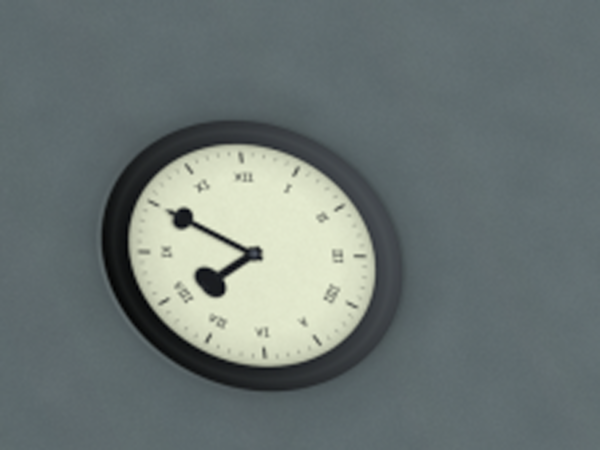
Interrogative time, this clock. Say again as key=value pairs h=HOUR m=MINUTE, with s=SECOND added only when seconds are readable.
h=7 m=50
